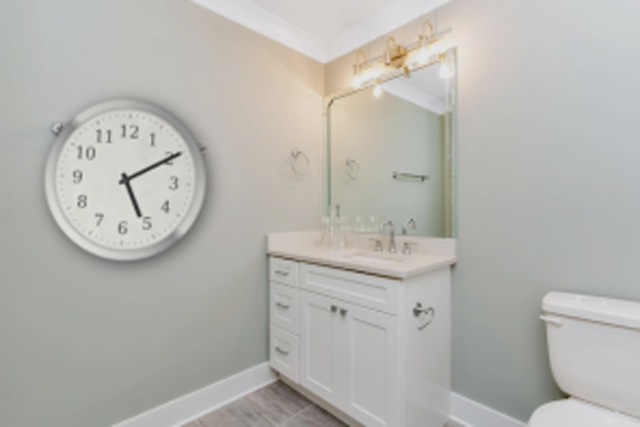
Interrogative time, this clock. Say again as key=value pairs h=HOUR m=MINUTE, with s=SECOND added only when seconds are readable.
h=5 m=10
